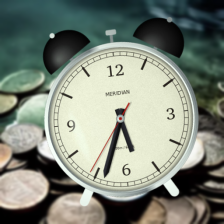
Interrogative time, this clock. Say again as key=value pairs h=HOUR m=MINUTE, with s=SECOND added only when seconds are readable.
h=5 m=33 s=36
